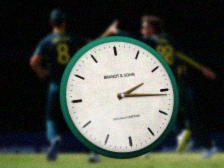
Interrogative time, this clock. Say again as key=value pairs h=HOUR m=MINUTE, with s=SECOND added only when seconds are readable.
h=2 m=16
